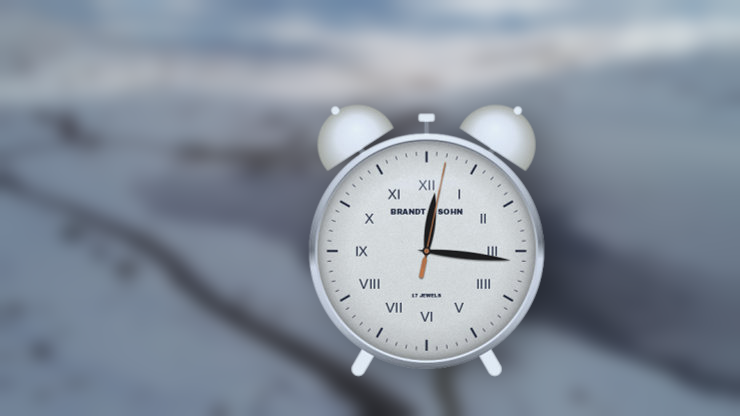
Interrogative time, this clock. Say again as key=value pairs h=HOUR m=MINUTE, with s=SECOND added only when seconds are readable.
h=12 m=16 s=2
